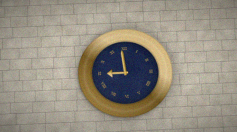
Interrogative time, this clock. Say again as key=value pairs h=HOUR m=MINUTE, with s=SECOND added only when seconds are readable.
h=8 m=59
